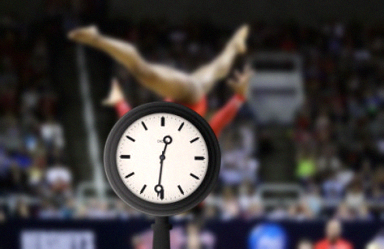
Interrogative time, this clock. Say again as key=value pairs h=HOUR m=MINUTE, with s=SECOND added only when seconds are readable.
h=12 m=31
